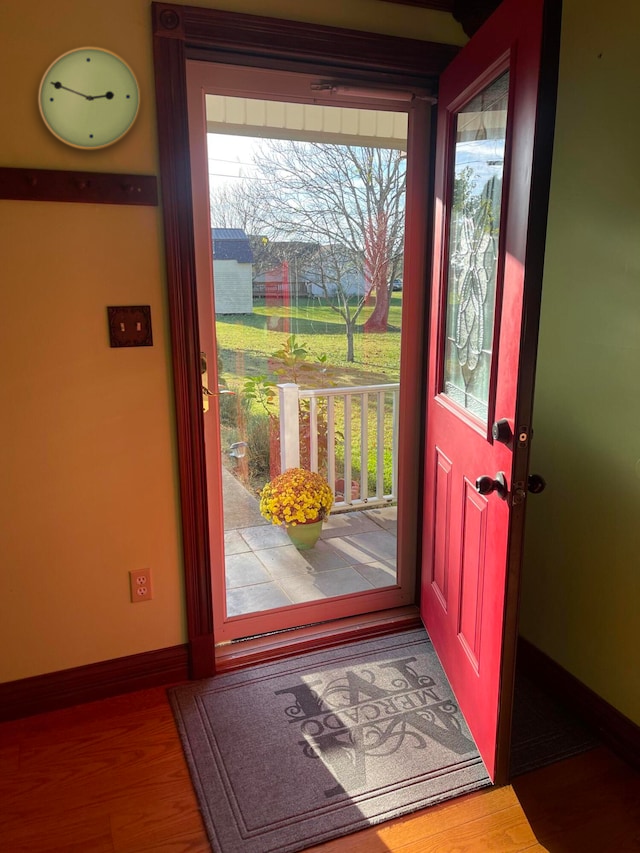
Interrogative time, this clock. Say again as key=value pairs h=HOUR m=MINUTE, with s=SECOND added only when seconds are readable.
h=2 m=49
